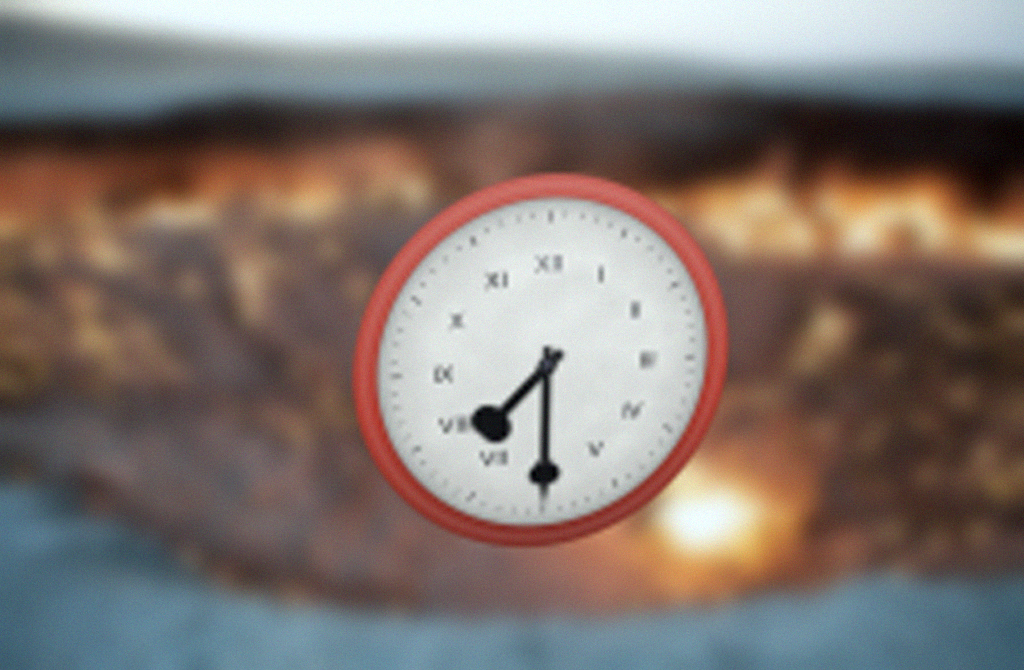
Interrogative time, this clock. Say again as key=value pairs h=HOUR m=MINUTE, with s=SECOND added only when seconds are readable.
h=7 m=30
